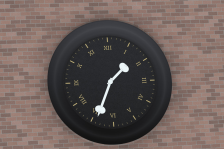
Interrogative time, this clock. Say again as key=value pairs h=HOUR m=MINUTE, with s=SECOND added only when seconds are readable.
h=1 m=34
